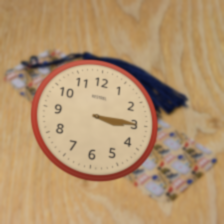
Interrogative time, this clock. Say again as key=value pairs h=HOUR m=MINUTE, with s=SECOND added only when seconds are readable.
h=3 m=15
